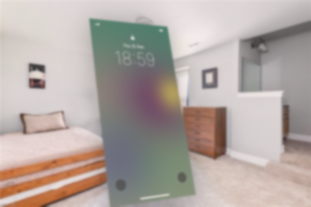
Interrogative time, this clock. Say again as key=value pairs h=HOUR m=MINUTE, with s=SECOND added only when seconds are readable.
h=18 m=59
